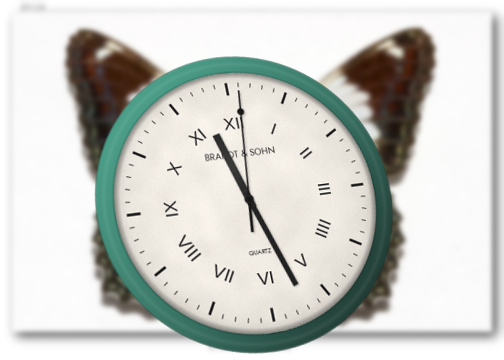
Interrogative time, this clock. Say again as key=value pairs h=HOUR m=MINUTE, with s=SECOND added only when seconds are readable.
h=11 m=27 s=1
